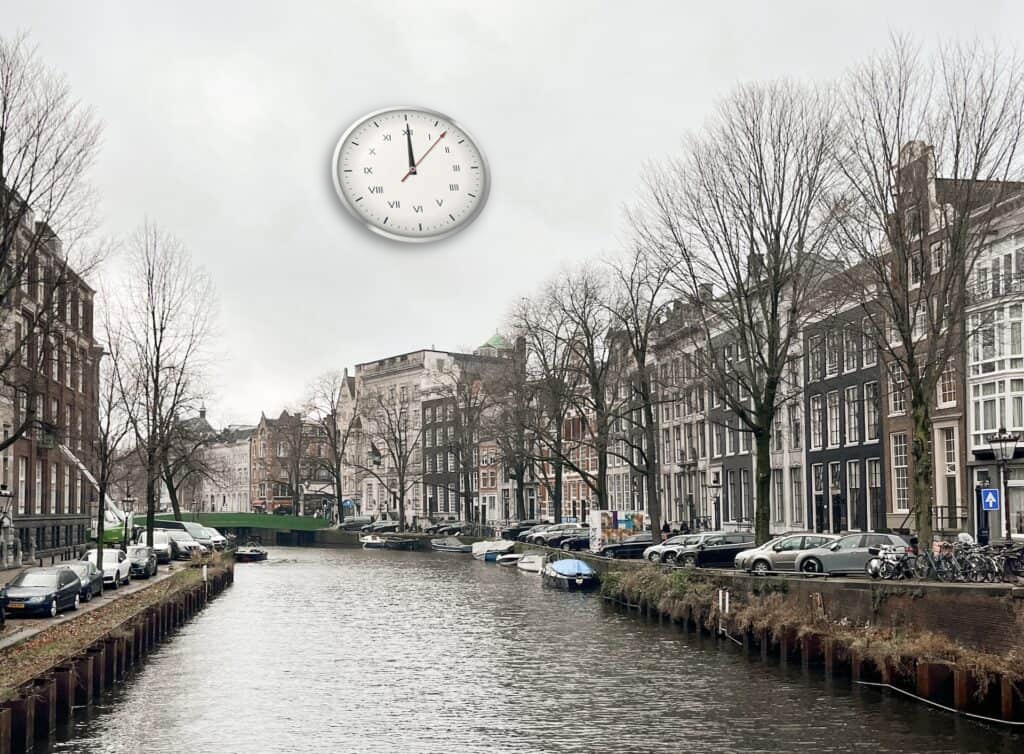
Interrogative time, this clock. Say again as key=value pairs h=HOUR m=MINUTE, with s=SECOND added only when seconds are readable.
h=12 m=0 s=7
